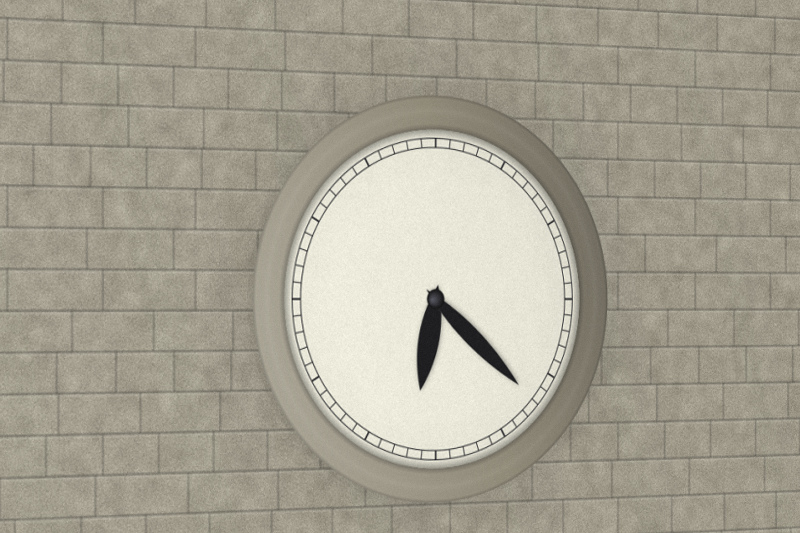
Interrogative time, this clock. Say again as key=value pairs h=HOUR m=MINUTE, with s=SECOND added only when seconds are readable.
h=6 m=22
